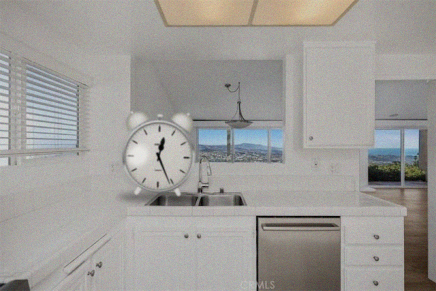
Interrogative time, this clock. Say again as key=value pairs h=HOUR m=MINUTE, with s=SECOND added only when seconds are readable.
h=12 m=26
